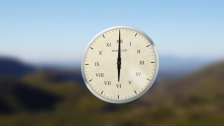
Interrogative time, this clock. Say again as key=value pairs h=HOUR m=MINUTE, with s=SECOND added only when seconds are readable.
h=6 m=0
